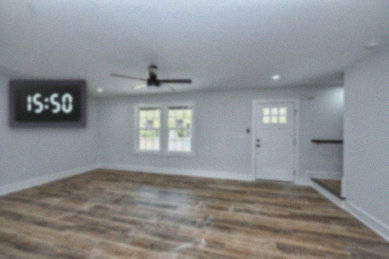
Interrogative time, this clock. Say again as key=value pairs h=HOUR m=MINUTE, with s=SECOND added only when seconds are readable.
h=15 m=50
